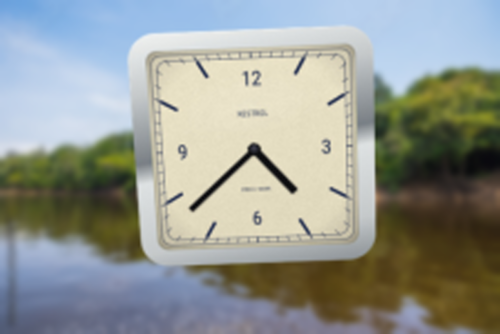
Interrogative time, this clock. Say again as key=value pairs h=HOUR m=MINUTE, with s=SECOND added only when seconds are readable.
h=4 m=38
